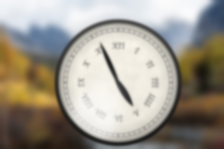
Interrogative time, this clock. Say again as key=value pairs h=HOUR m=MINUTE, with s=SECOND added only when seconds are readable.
h=4 m=56
